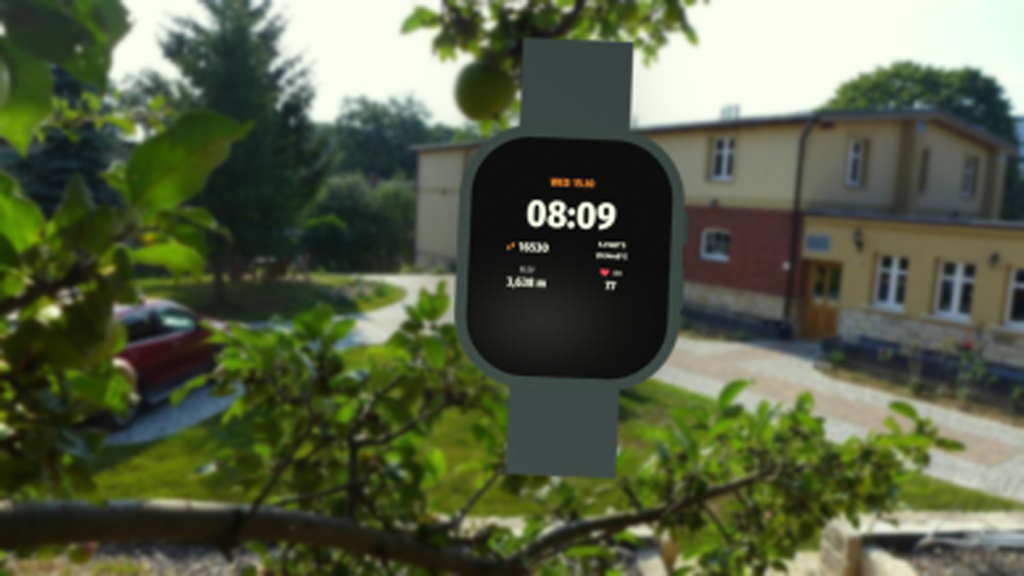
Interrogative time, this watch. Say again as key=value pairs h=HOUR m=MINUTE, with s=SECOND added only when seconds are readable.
h=8 m=9
